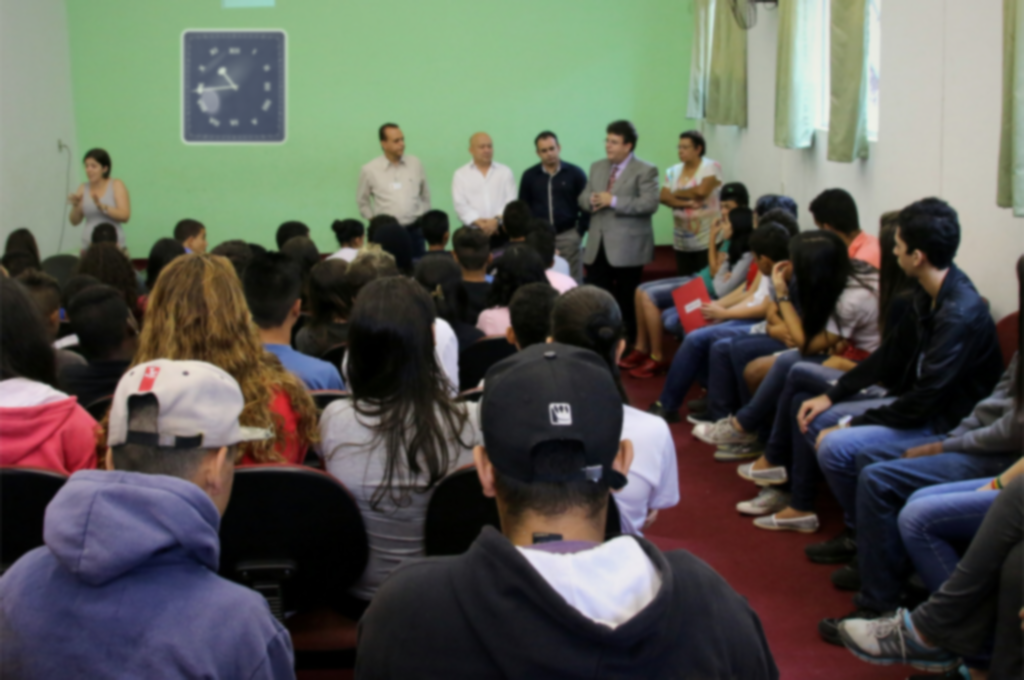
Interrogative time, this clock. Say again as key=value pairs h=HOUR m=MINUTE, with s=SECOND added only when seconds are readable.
h=10 m=44
